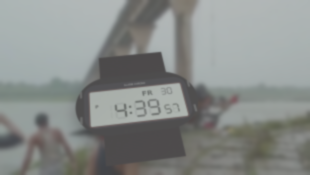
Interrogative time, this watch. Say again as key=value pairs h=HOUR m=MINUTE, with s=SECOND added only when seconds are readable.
h=4 m=39 s=57
